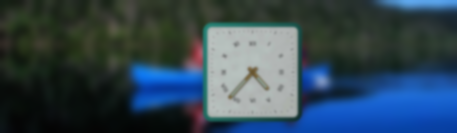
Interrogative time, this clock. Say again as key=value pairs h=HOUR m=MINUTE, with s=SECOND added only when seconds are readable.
h=4 m=37
